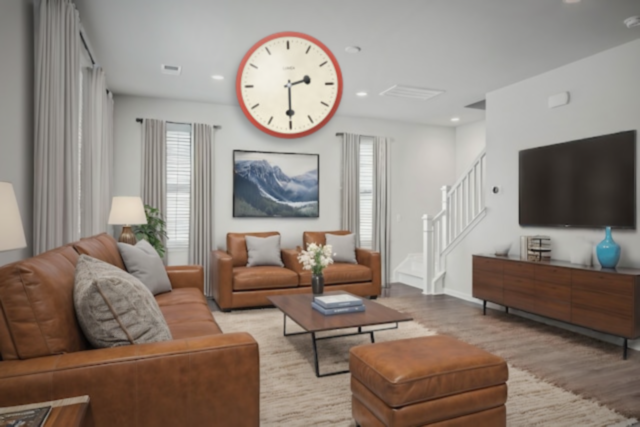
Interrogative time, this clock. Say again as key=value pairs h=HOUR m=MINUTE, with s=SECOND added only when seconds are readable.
h=2 m=30
